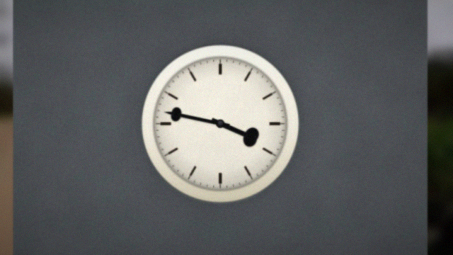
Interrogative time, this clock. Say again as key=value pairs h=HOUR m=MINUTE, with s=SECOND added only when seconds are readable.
h=3 m=47
